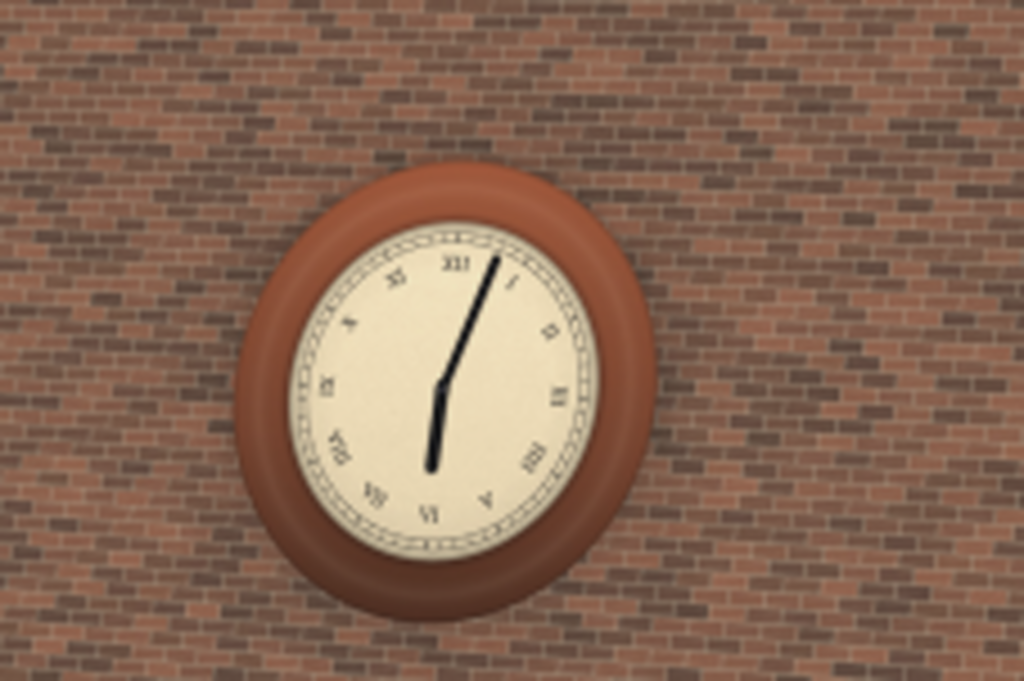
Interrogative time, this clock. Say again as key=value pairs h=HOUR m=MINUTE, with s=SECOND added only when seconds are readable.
h=6 m=3
